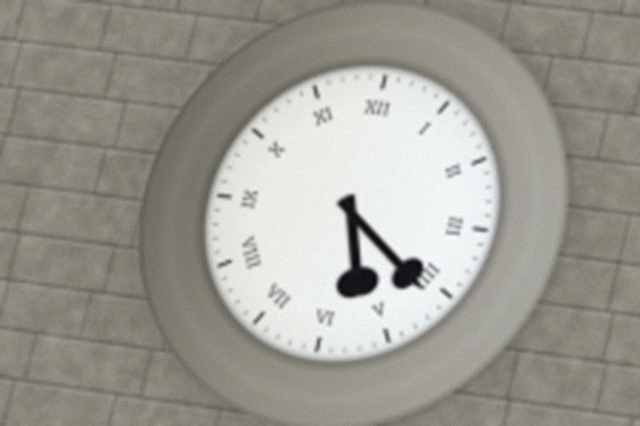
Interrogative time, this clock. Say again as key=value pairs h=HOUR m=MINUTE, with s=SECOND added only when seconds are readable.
h=5 m=21
